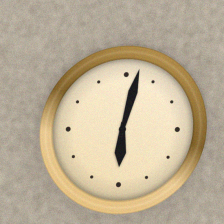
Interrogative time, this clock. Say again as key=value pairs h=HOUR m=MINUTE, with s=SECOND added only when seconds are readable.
h=6 m=2
